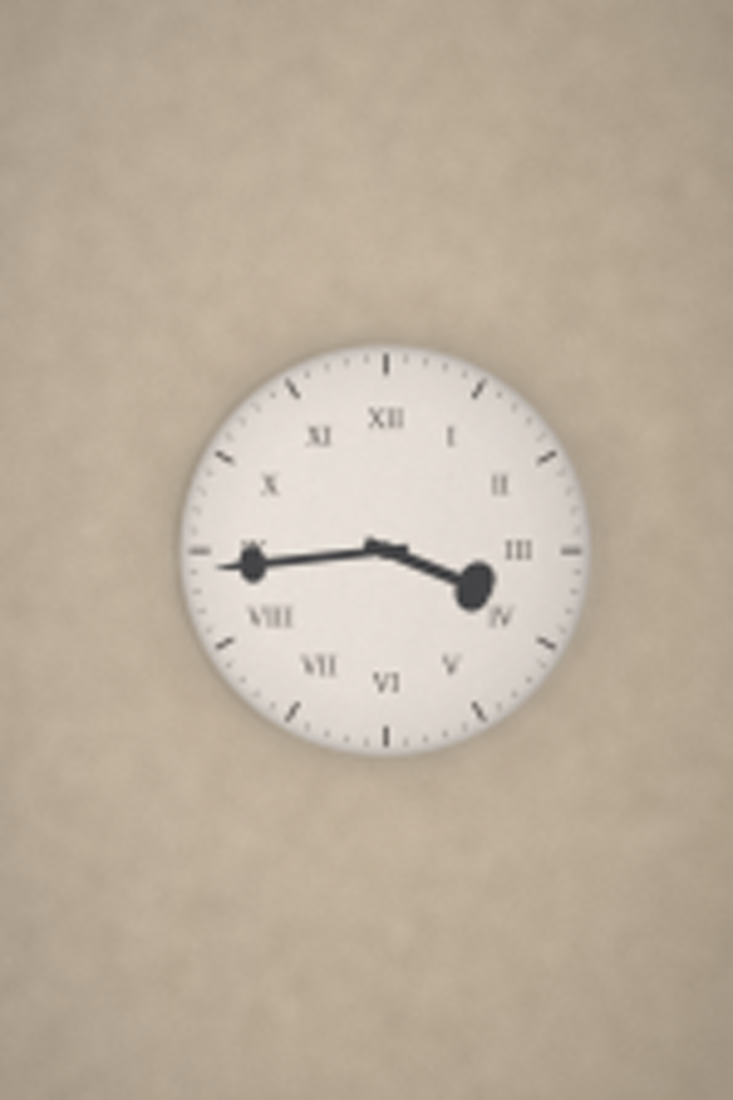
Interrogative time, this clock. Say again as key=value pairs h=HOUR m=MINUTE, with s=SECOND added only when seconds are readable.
h=3 m=44
